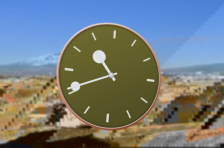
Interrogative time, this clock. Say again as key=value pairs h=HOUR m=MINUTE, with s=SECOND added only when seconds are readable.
h=10 m=41
